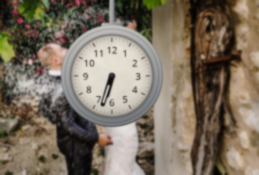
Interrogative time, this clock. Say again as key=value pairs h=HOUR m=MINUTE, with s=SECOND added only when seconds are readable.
h=6 m=33
